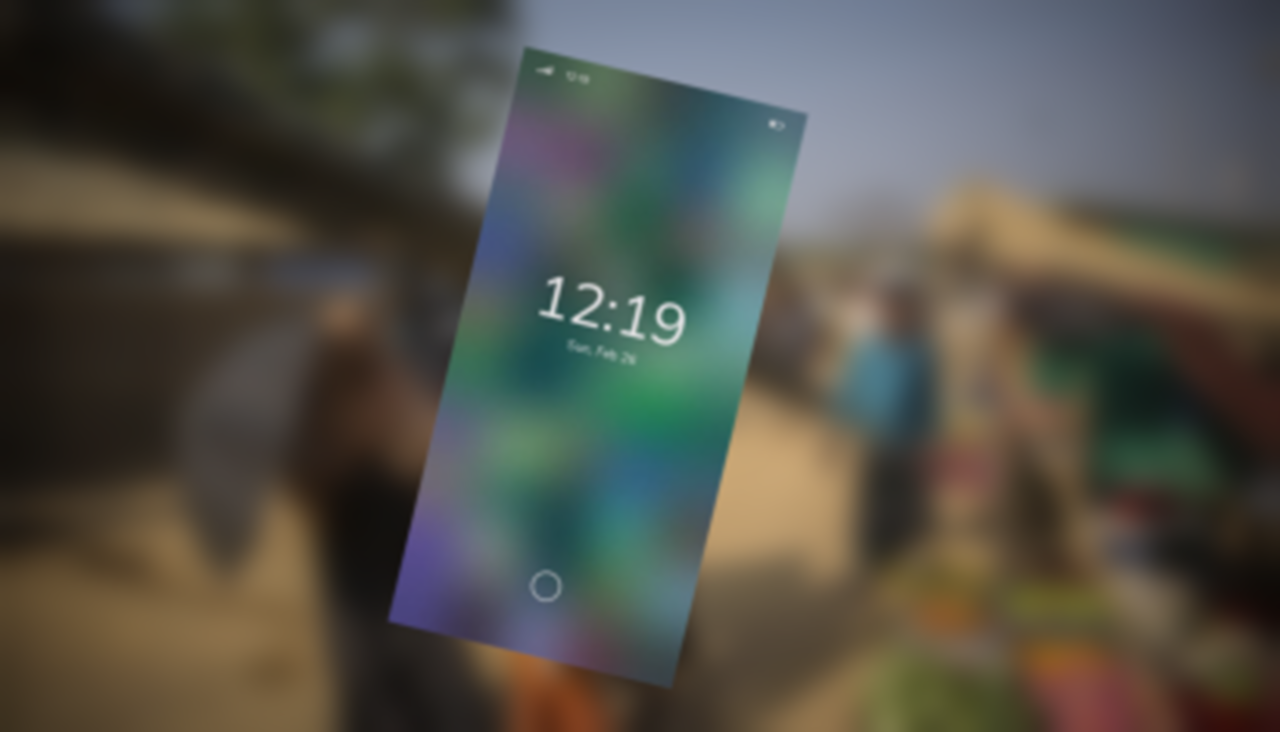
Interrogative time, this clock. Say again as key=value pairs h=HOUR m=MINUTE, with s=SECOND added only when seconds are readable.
h=12 m=19
